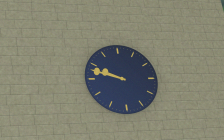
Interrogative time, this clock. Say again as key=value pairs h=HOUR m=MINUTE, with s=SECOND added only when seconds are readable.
h=9 m=48
